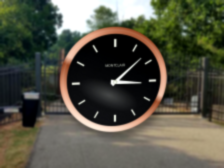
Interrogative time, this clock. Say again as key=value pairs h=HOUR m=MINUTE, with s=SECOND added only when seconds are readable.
h=3 m=8
